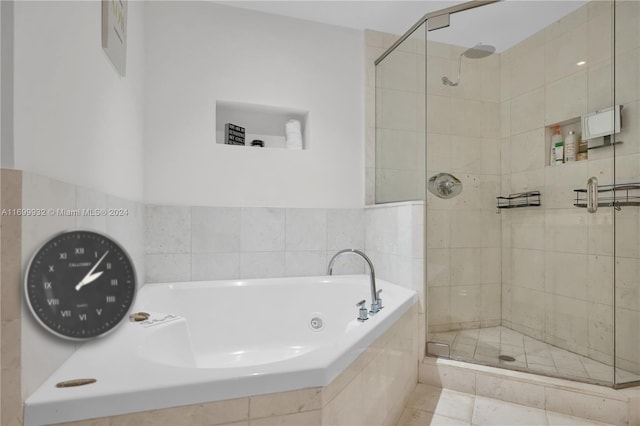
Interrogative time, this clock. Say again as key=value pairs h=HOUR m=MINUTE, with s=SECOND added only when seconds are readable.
h=2 m=7
